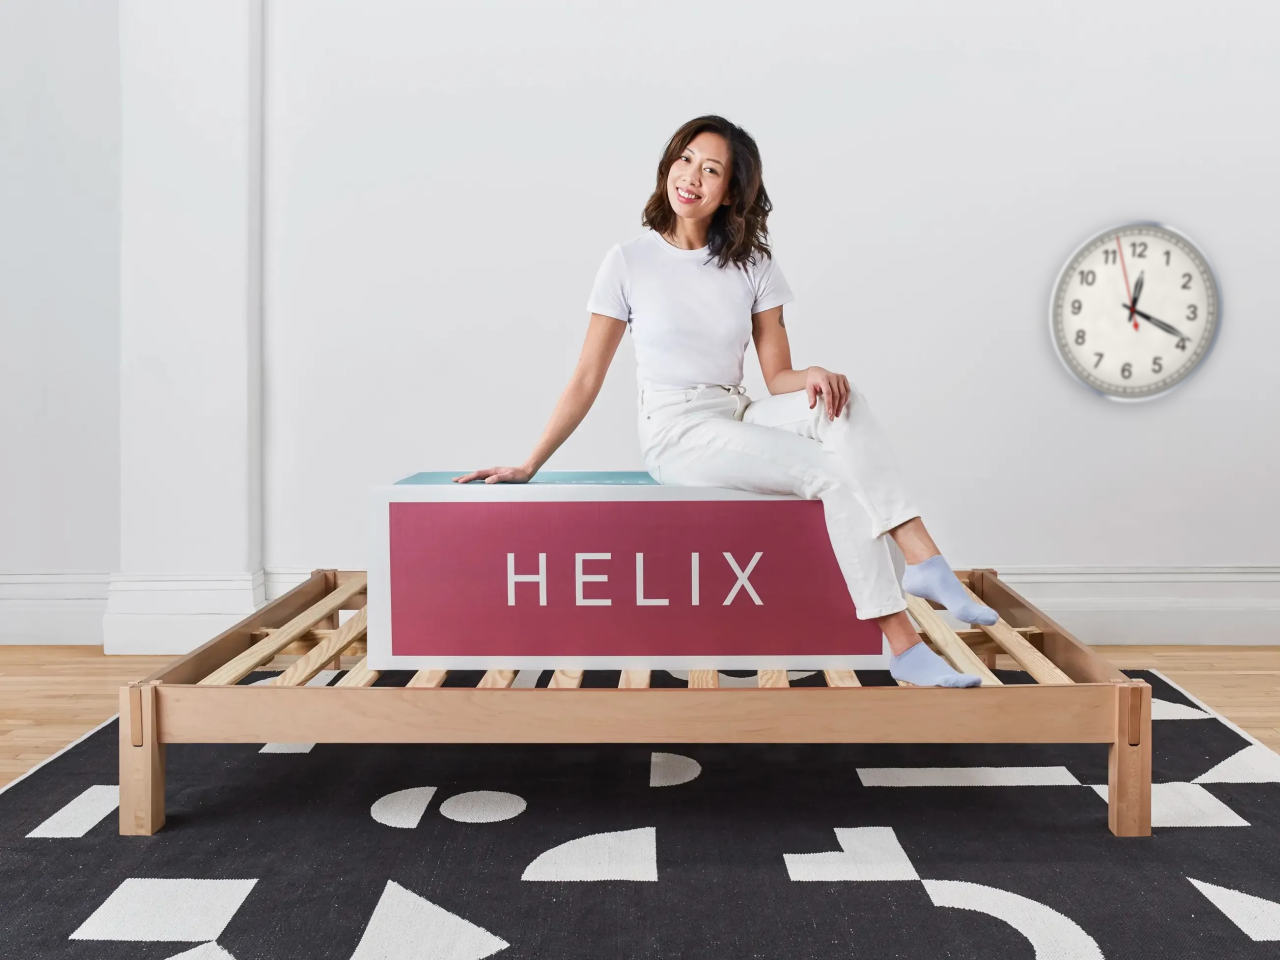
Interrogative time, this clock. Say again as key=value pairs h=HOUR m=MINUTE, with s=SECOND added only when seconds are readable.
h=12 m=18 s=57
